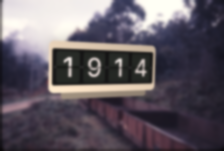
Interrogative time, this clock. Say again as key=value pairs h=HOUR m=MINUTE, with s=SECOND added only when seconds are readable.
h=19 m=14
